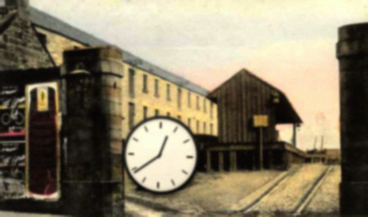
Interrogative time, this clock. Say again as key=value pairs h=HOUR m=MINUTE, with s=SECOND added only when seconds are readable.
h=12 m=39
